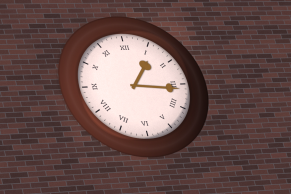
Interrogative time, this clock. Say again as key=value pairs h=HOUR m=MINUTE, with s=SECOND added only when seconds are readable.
h=1 m=16
